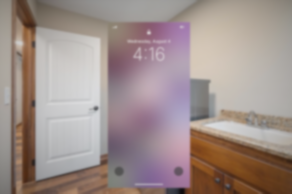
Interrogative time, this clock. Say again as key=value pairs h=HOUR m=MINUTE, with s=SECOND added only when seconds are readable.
h=4 m=16
